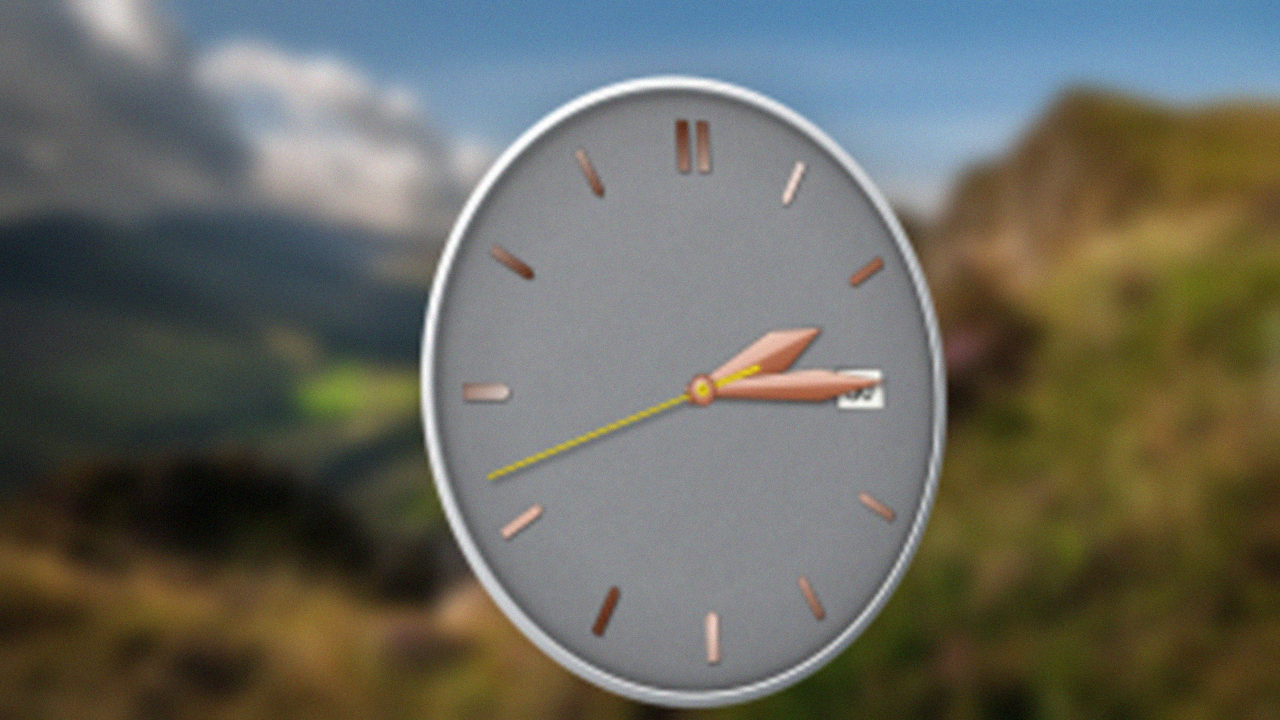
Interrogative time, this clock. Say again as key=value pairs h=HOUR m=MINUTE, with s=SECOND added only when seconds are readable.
h=2 m=14 s=42
